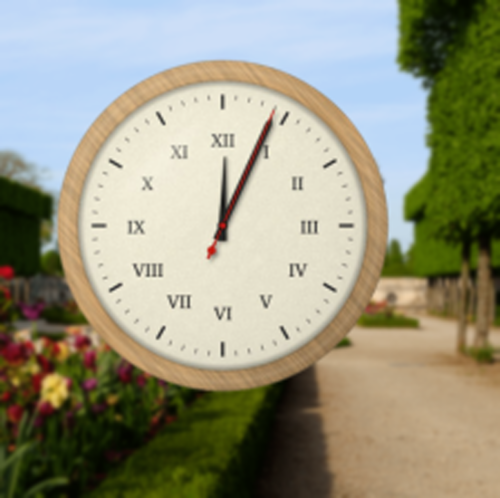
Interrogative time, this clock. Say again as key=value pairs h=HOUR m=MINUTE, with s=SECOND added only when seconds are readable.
h=12 m=4 s=4
